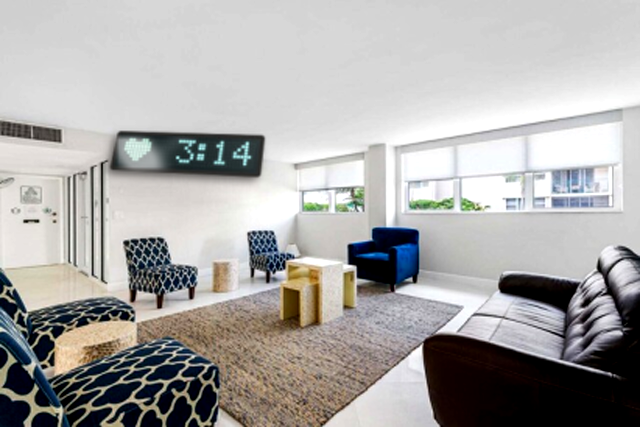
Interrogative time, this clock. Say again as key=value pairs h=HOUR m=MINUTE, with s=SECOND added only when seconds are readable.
h=3 m=14
